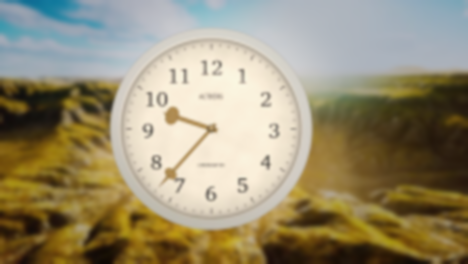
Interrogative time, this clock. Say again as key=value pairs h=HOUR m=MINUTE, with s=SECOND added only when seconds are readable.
h=9 m=37
